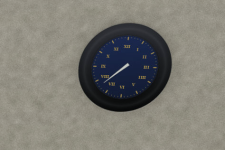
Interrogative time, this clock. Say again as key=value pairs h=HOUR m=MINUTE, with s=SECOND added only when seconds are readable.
h=7 m=38
